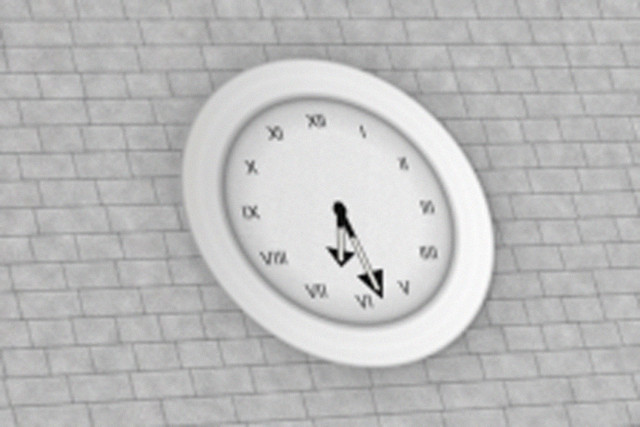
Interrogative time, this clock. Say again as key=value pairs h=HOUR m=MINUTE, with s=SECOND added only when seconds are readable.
h=6 m=28
